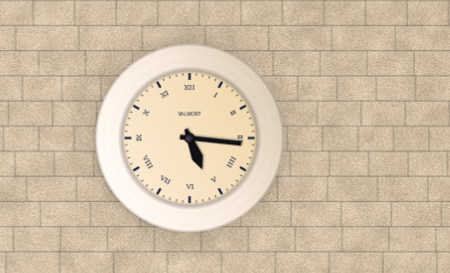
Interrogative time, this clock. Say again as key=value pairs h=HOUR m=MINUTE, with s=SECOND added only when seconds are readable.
h=5 m=16
